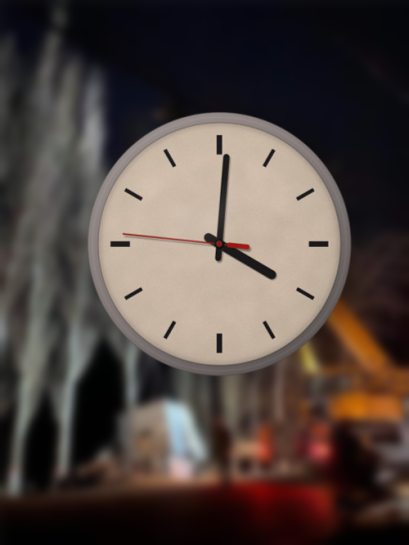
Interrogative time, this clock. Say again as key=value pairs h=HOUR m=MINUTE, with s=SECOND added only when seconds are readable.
h=4 m=0 s=46
